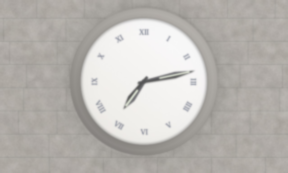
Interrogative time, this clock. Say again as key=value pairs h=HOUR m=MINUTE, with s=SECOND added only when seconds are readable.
h=7 m=13
